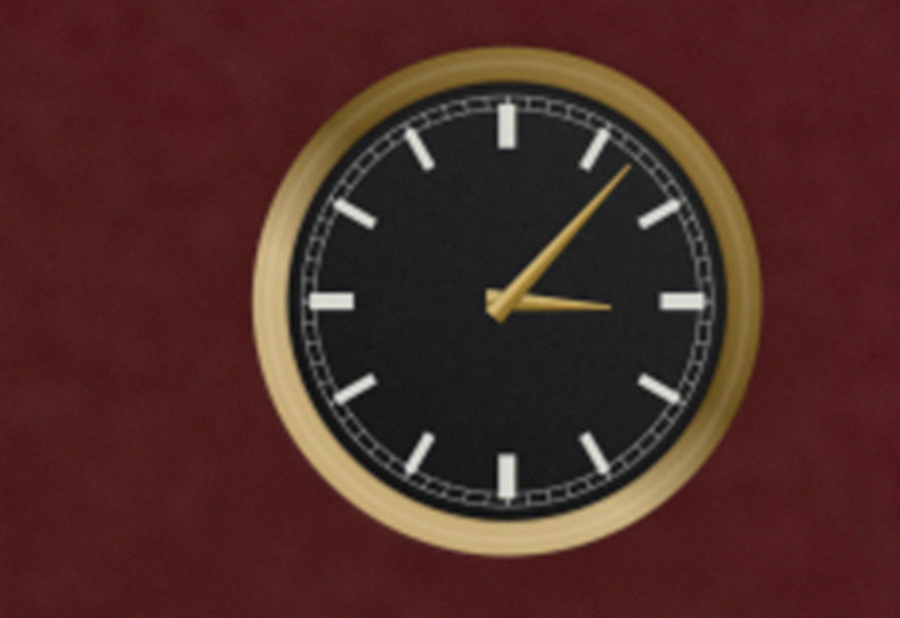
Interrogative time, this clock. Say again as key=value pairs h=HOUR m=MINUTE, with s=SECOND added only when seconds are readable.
h=3 m=7
